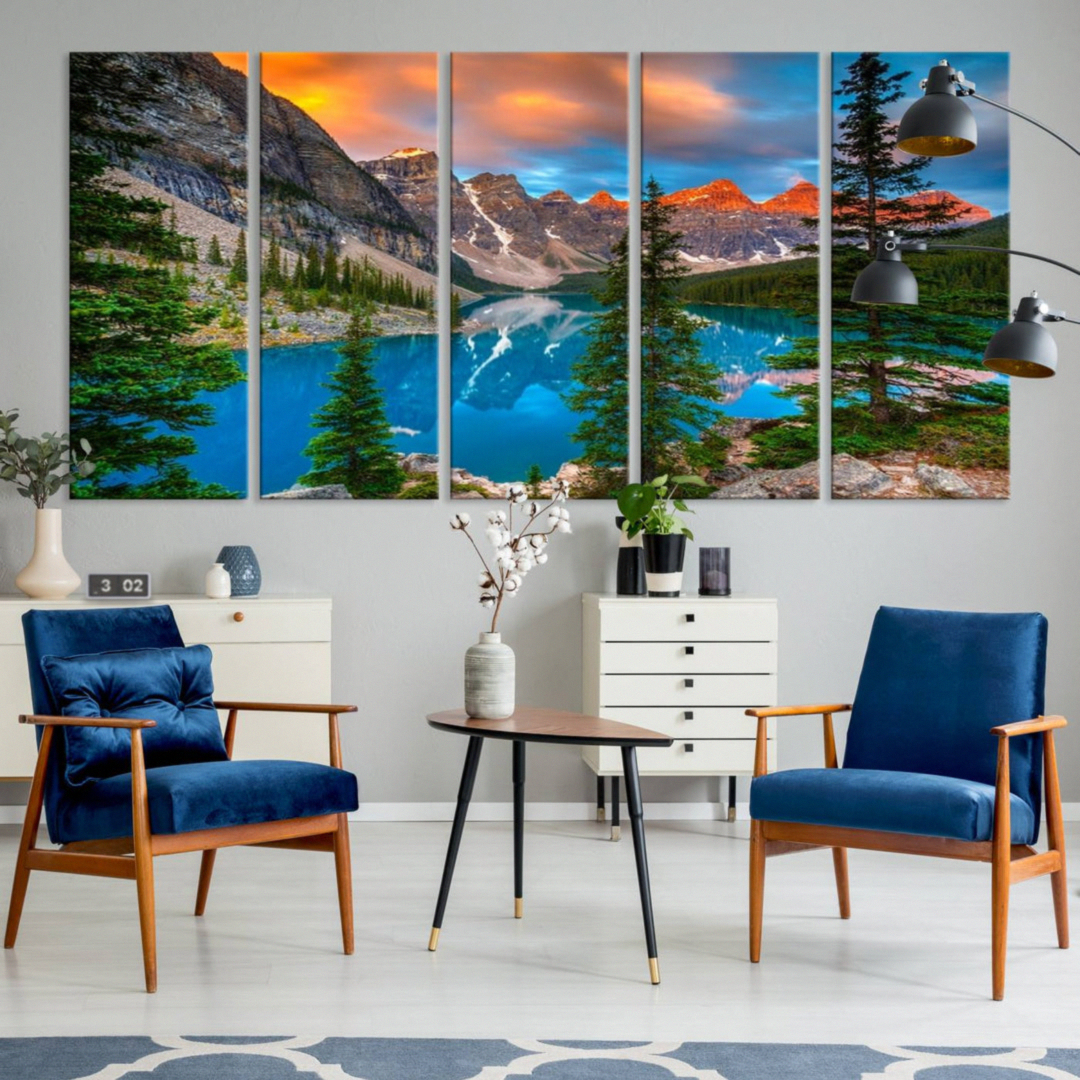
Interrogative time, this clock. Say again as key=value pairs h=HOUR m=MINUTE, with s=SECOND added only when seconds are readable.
h=3 m=2
